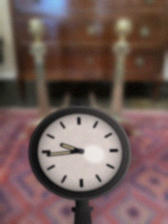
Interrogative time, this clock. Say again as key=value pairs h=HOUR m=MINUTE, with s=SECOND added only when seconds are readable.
h=9 m=44
